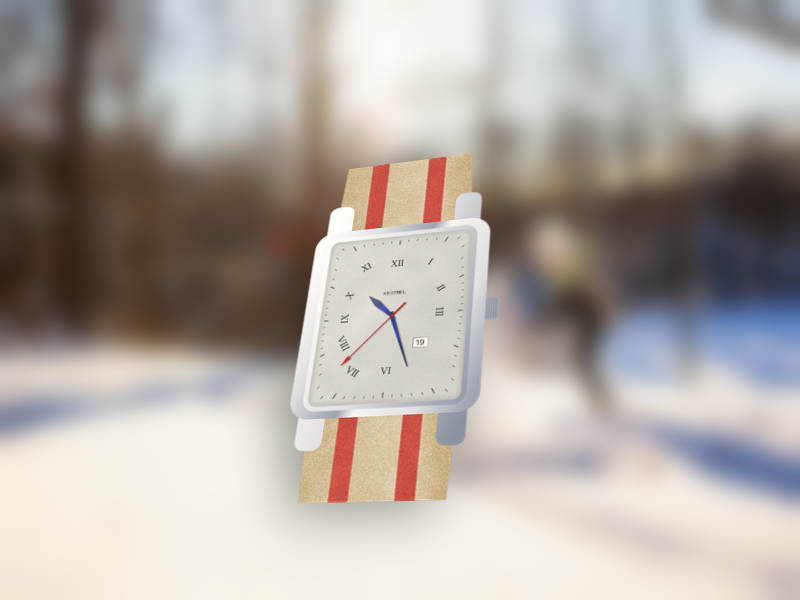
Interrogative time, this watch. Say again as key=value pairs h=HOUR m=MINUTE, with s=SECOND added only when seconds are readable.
h=10 m=26 s=37
